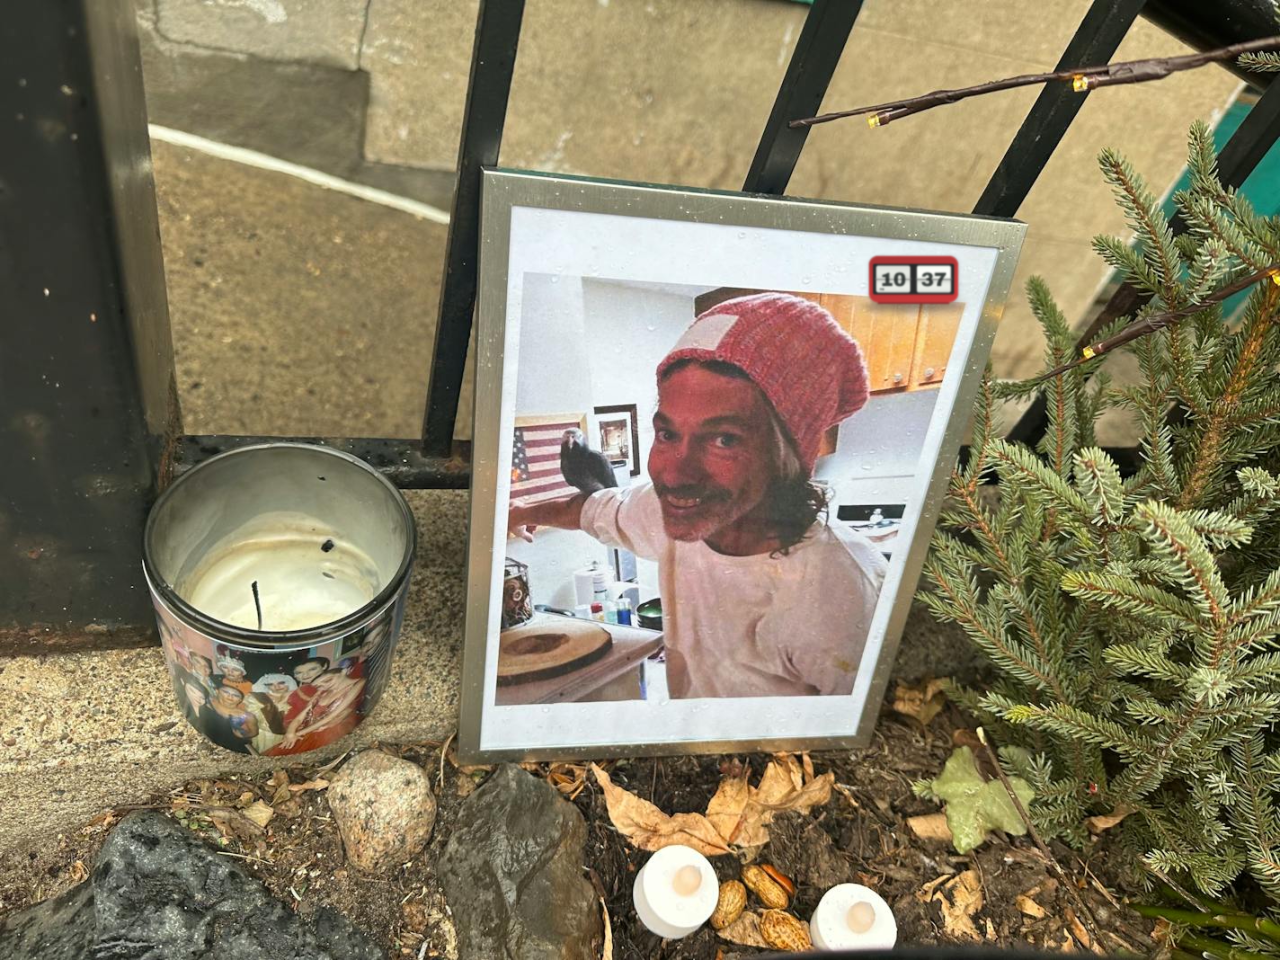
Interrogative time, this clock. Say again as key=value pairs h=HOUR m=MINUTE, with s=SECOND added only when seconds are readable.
h=10 m=37
